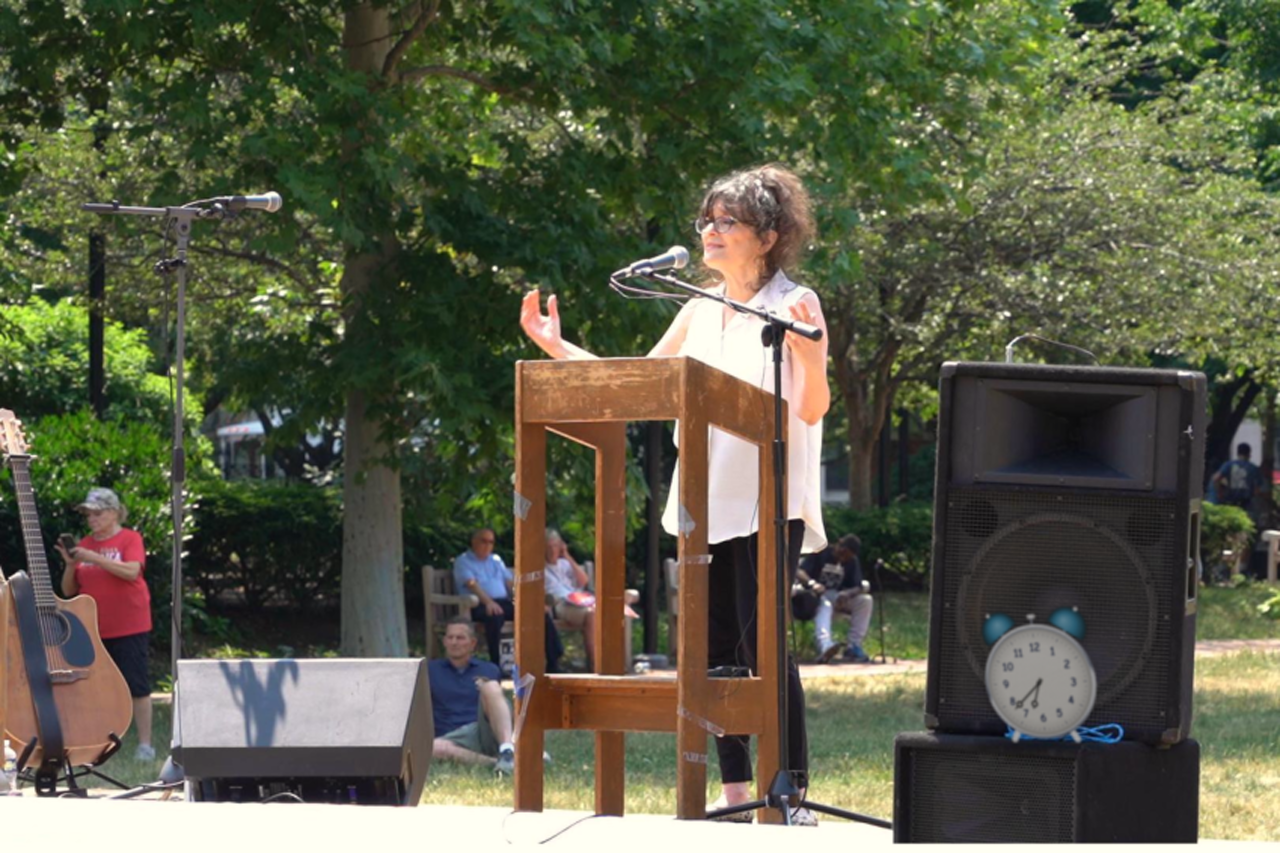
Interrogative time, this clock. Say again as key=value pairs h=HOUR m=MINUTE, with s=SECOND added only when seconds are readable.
h=6 m=38
